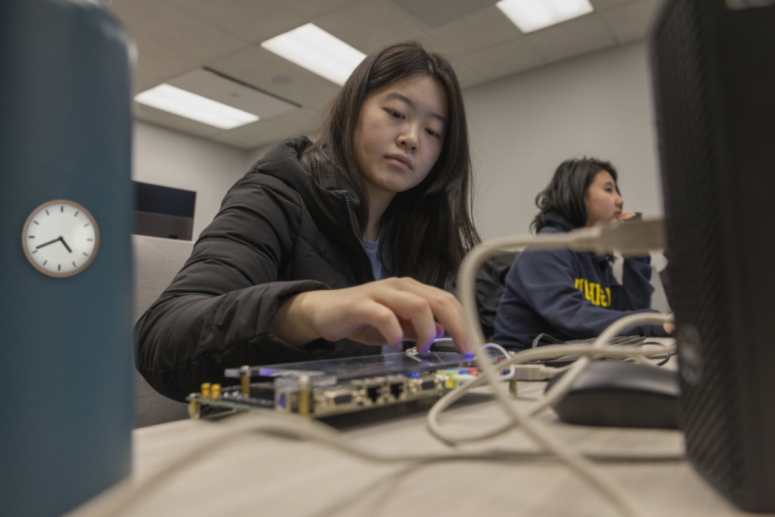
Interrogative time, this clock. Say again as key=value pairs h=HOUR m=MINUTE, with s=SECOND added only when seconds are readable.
h=4 m=41
